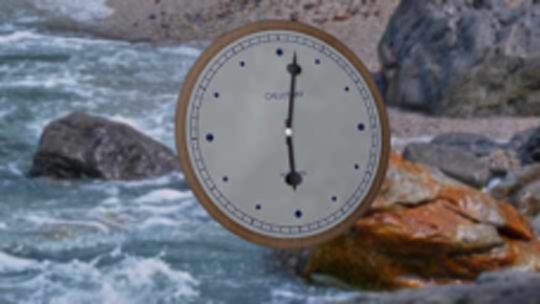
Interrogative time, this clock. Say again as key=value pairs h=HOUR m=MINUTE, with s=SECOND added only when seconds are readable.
h=6 m=2
